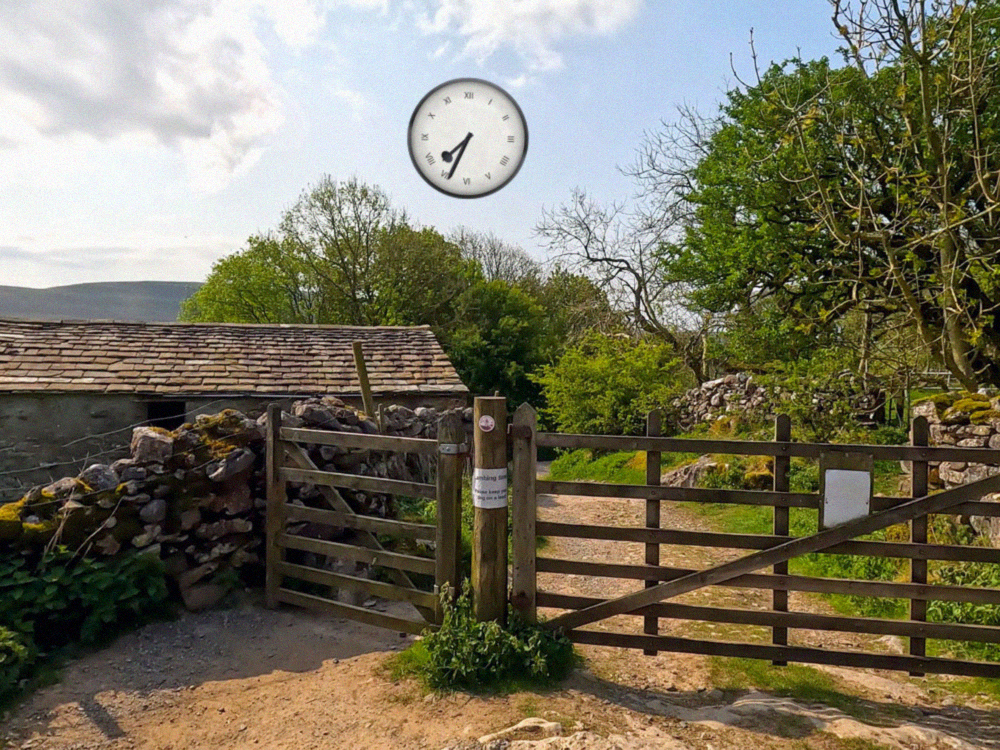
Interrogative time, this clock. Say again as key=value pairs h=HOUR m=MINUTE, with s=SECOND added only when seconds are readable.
h=7 m=34
